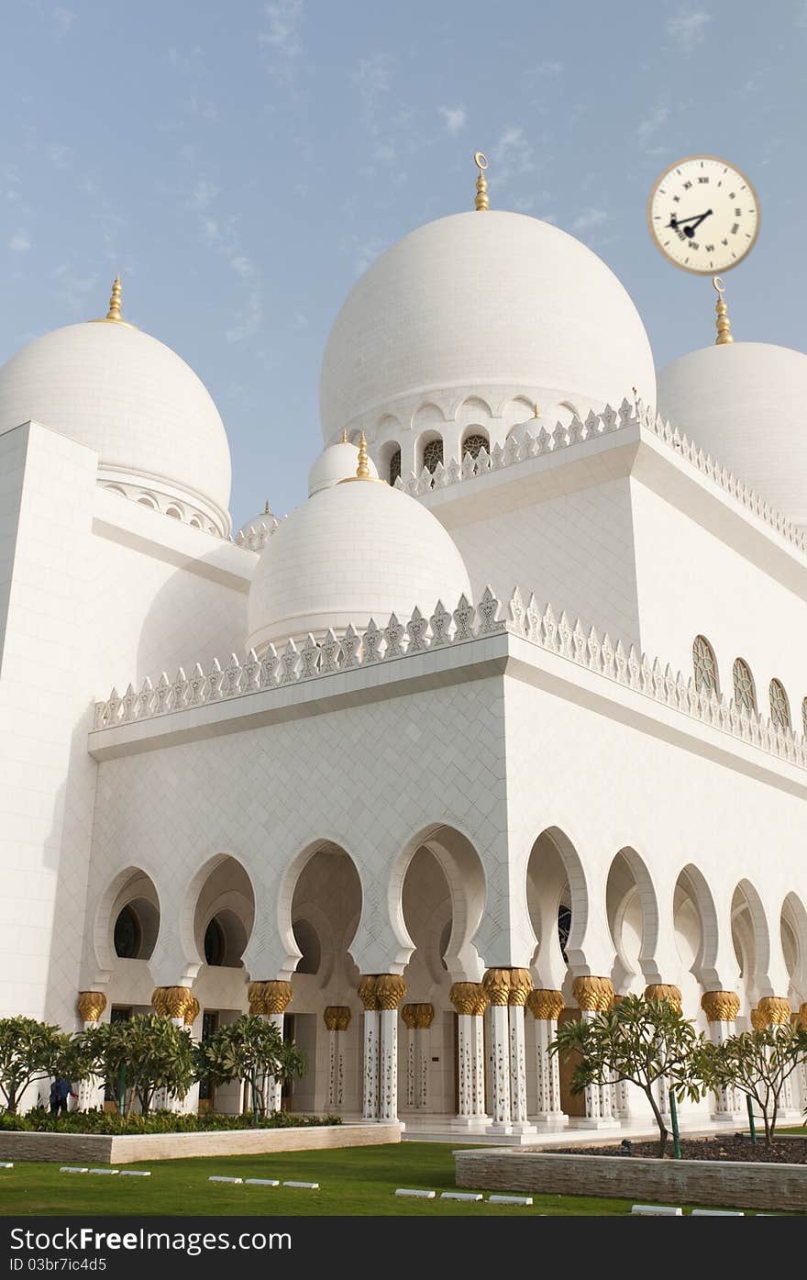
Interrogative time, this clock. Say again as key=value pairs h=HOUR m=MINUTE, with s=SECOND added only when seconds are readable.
h=7 m=43
